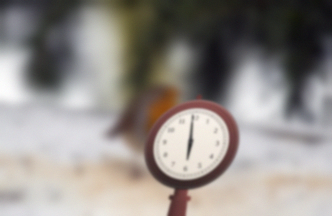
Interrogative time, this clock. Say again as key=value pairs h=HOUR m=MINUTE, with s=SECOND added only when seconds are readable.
h=5 m=59
